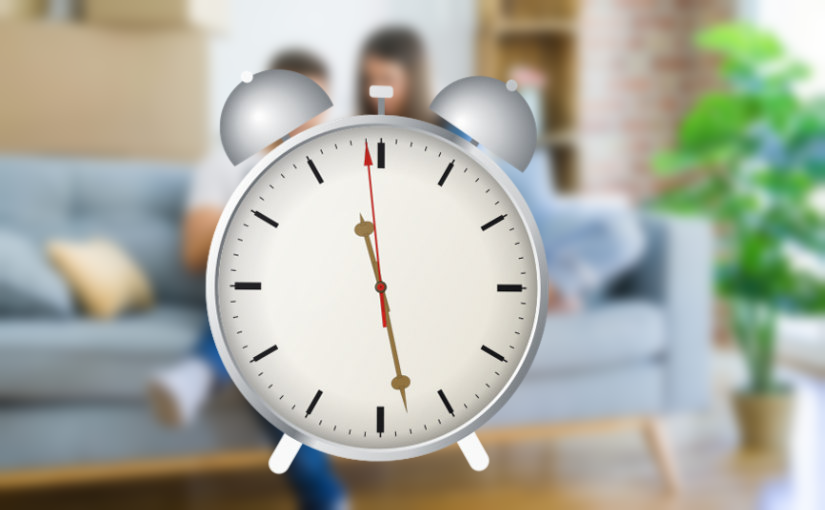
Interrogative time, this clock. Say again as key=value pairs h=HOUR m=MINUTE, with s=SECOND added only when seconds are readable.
h=11 m=27 s=59
